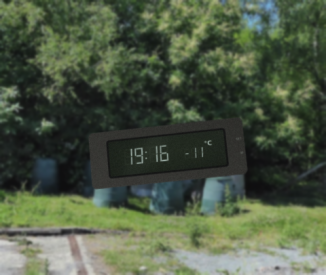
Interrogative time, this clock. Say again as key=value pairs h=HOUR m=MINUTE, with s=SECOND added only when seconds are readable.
h=19 m=16
